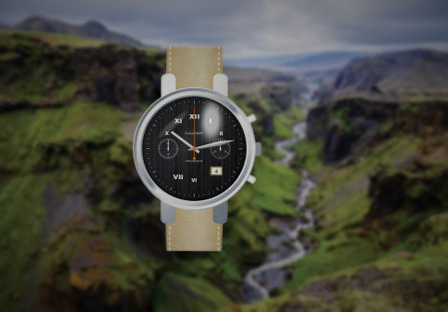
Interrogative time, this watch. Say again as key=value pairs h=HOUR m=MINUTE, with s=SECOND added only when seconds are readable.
h=10 m=13
